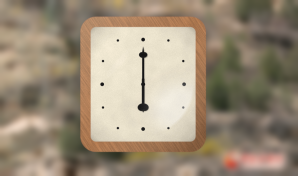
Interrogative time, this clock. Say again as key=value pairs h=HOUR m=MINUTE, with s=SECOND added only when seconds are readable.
h=6 m=0
